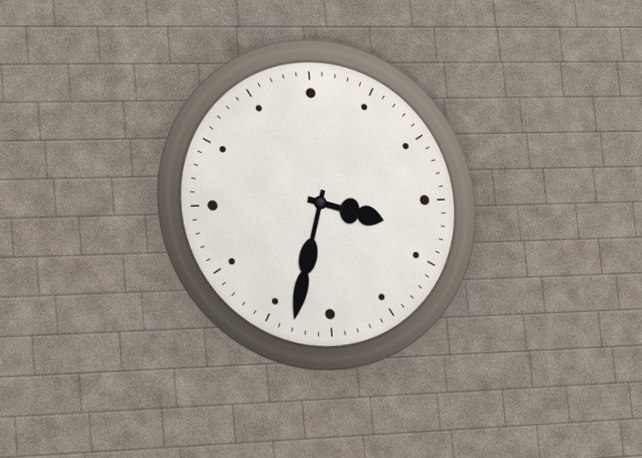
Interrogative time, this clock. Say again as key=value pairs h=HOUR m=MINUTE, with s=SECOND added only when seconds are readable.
h=3 m=33
